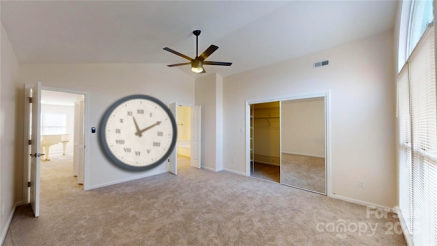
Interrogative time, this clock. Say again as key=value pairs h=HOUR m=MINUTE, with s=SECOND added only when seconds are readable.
h=11 m=10
